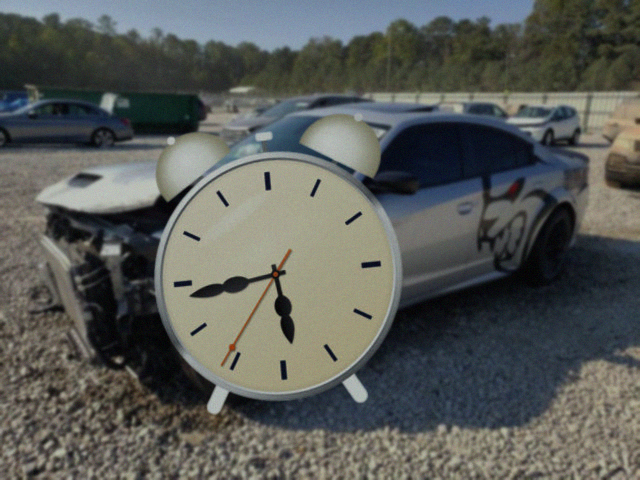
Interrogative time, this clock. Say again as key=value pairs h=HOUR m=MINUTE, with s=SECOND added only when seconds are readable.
h=5 m=43 s=36
